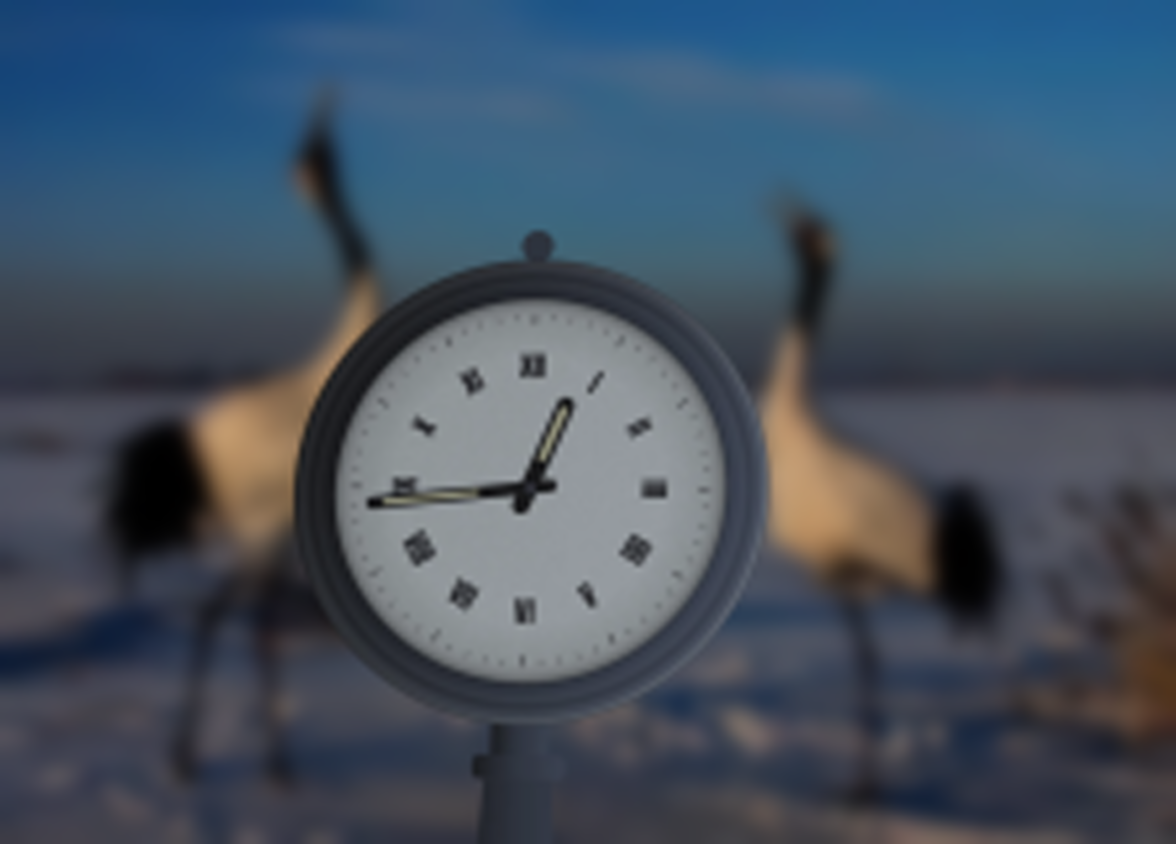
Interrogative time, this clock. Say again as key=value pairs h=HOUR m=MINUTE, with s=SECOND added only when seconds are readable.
h=12 m=44
